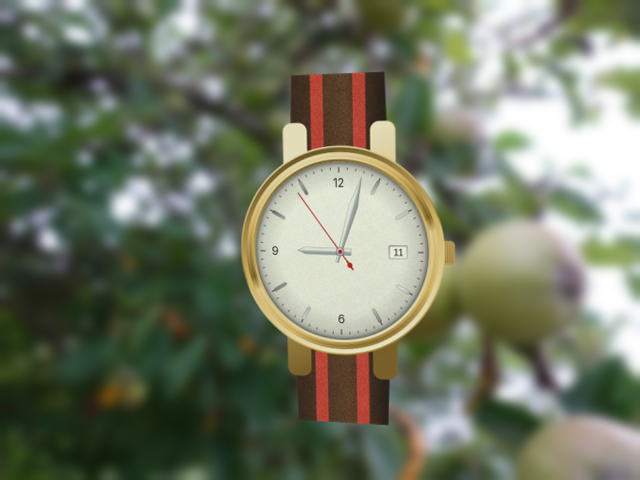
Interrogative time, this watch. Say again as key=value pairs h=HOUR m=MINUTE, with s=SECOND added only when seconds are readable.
h=9 m=2 s=54
